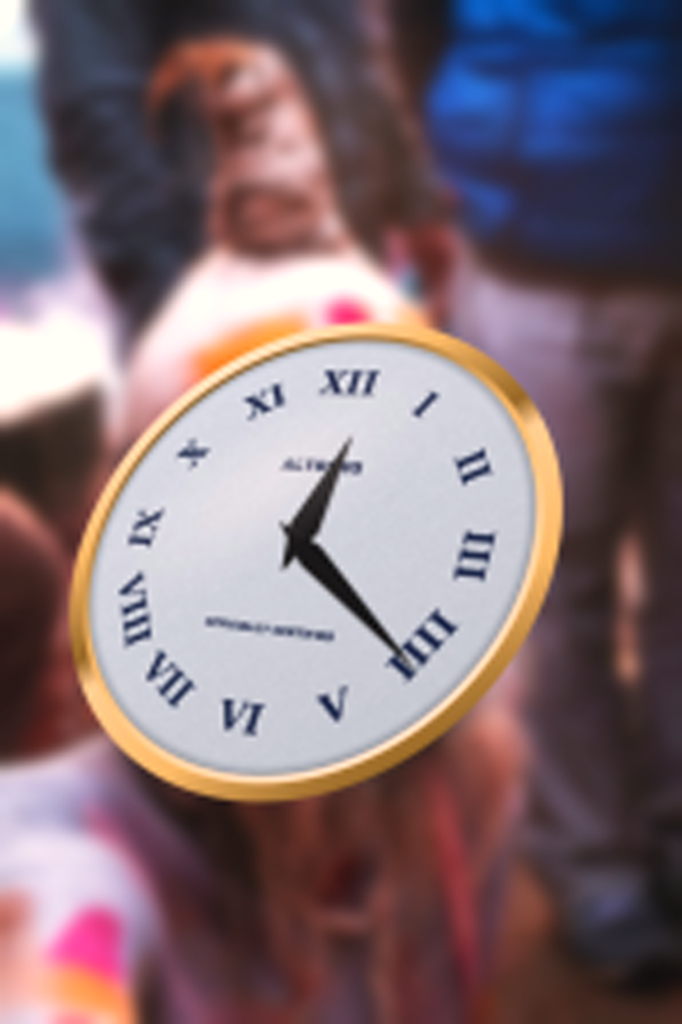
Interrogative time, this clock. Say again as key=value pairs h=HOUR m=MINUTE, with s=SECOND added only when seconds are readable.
h=12 m=21
